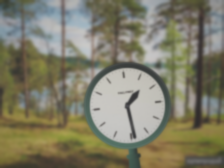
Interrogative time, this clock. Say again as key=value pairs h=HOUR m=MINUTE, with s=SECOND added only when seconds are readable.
h=1 m=29
